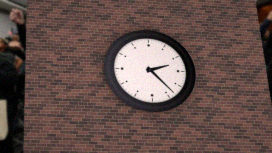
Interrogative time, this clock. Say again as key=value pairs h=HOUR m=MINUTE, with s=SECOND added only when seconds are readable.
h=2 m=23
